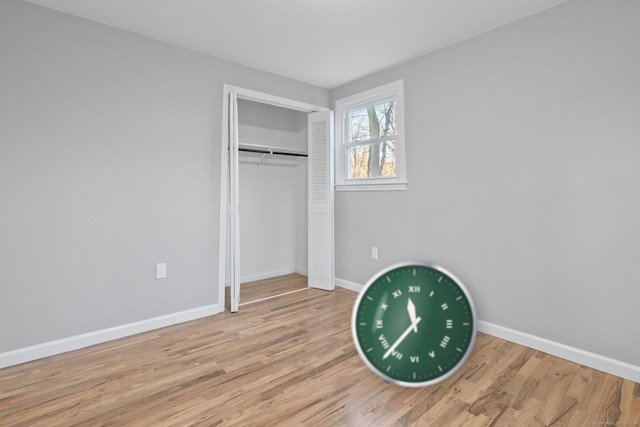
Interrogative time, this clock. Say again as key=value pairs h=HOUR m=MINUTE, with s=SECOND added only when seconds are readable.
h=11 m=37
